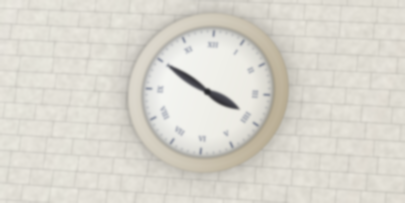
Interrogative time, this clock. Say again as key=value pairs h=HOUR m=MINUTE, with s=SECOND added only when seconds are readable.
h=3 m=50
